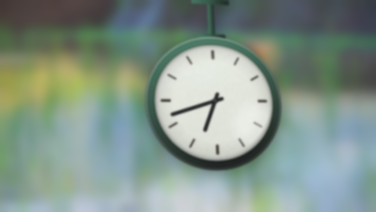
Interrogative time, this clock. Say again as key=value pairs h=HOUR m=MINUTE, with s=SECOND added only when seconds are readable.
h=6 m=42
